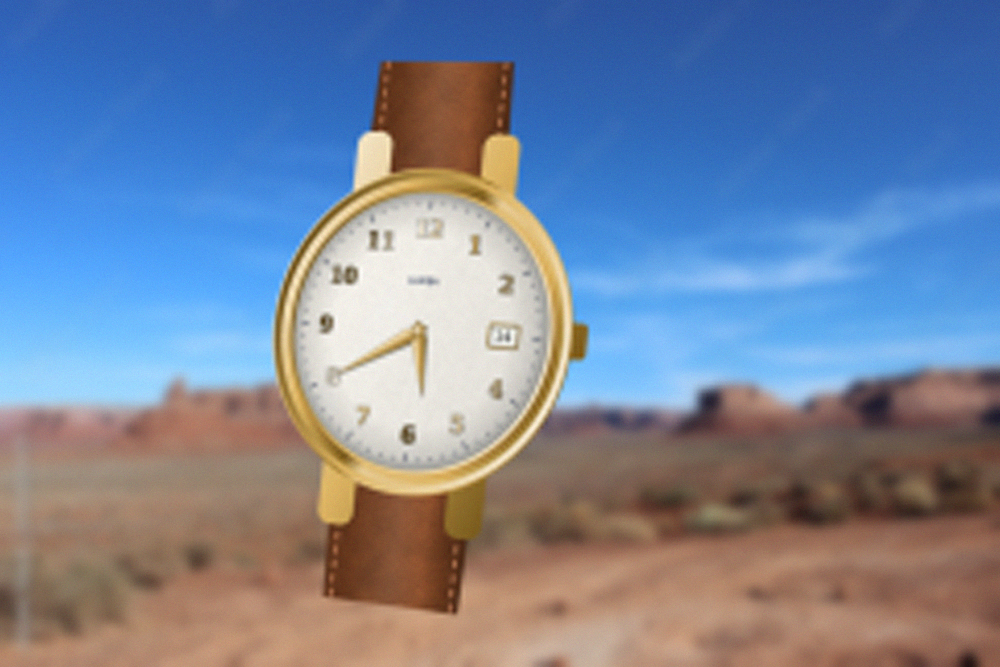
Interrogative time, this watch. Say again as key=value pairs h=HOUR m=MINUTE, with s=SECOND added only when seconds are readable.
h=5 m=40
